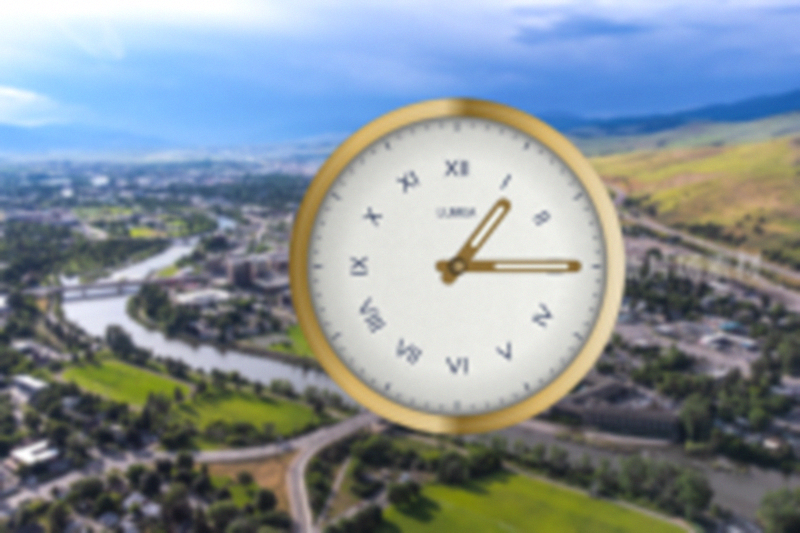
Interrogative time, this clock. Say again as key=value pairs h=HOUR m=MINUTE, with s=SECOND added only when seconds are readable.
h=1 m=15
